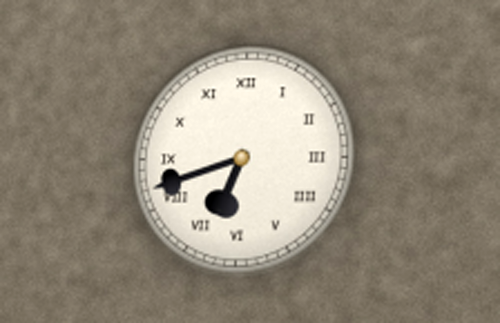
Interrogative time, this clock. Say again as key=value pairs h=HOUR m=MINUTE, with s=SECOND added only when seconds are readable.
h=6 m=42
